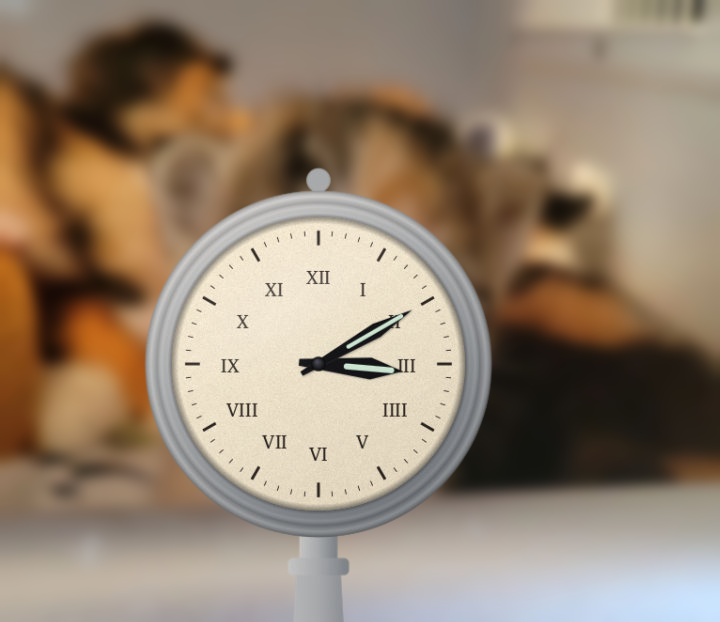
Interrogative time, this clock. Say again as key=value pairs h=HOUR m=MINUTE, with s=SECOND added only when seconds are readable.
h=3 m=10
